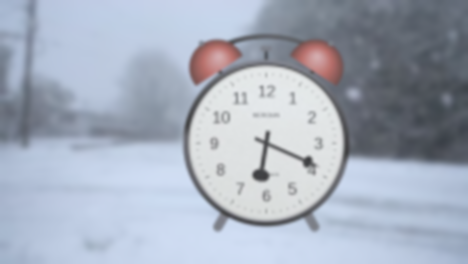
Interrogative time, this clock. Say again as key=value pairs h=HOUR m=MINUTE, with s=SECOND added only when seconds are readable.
h=6 m=19
